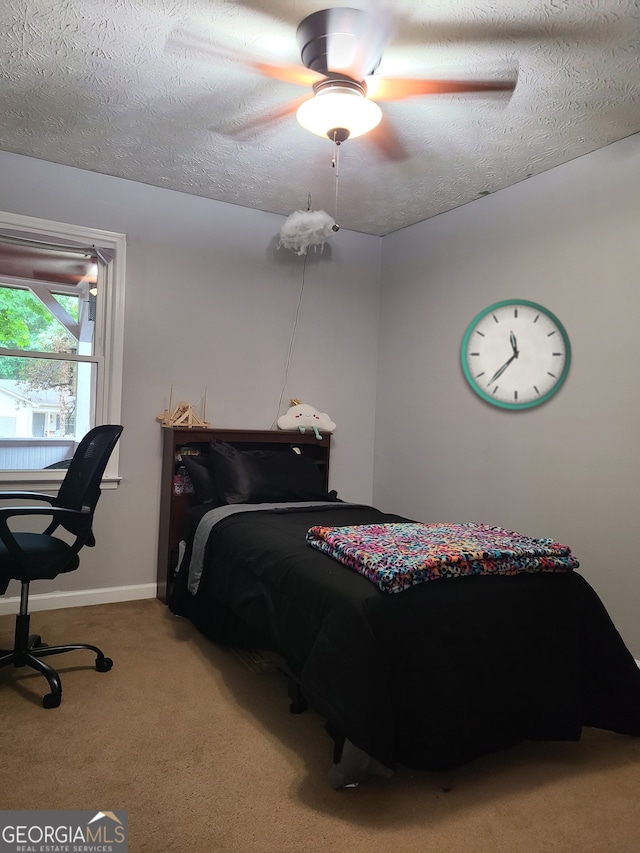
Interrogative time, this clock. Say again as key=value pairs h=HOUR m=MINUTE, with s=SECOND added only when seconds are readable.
h=11 m=37
